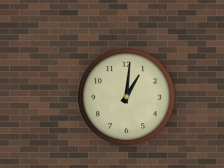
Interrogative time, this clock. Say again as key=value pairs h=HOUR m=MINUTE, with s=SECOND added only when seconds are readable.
h=1 m=1
